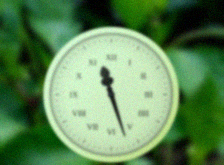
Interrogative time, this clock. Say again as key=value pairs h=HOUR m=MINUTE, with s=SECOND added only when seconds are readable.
h=11 m=27
